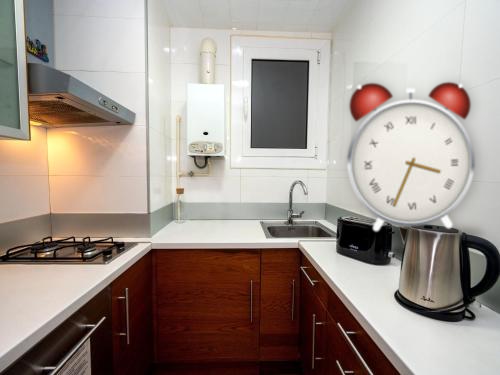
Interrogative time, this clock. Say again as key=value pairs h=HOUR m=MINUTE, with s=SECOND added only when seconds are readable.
h=3 m=34
